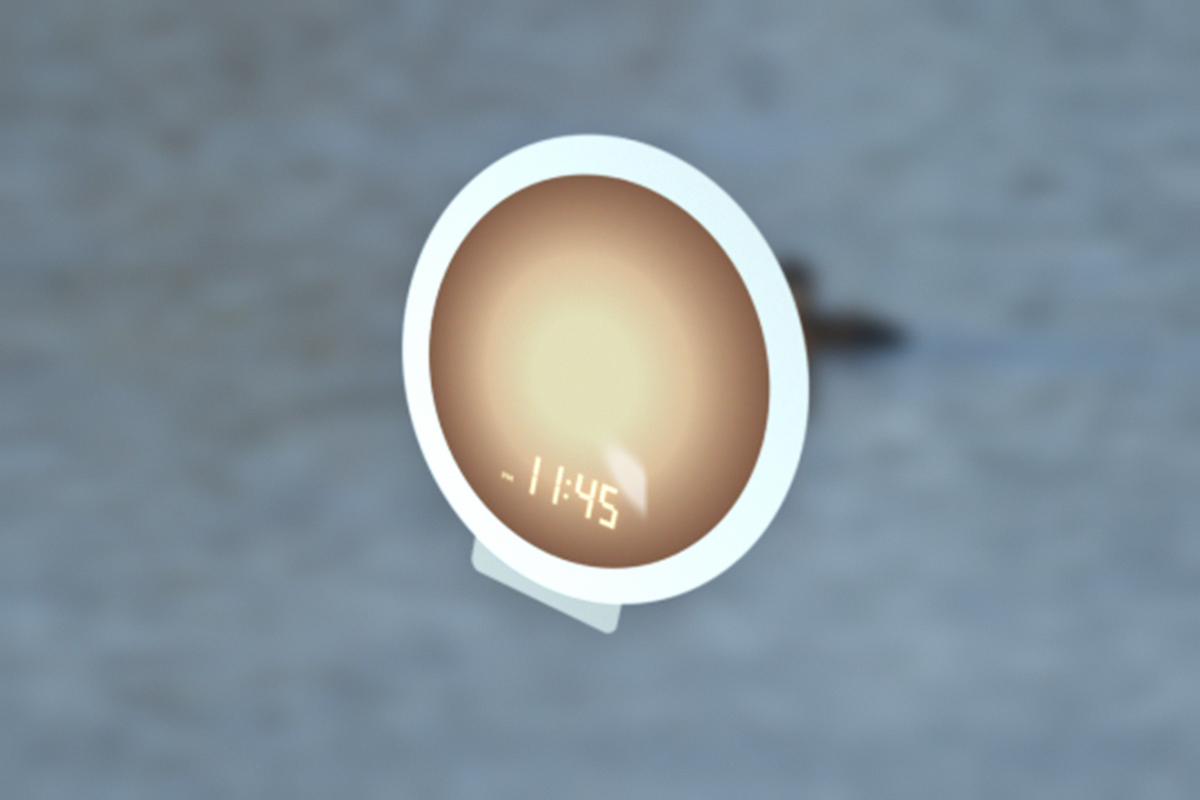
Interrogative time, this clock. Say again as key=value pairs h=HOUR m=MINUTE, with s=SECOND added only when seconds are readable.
h=11 m=45
